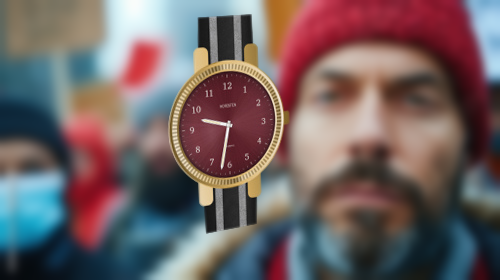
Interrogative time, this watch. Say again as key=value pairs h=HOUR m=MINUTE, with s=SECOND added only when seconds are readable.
h=9 m=32
